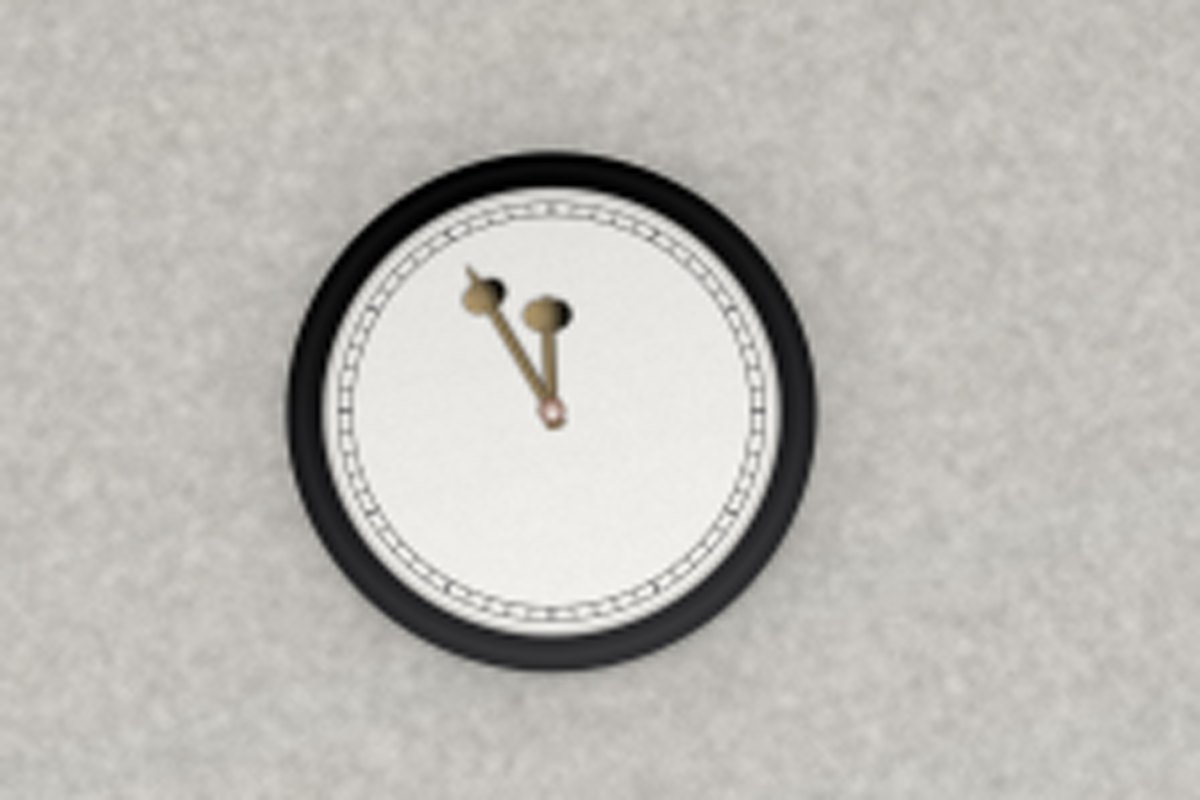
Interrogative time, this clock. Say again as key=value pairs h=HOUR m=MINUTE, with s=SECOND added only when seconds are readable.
h=11 m=55
